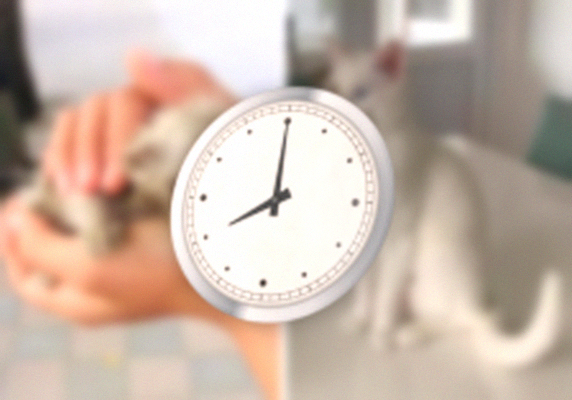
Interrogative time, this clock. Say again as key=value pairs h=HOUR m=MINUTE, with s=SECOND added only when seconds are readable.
h=8 m=0
